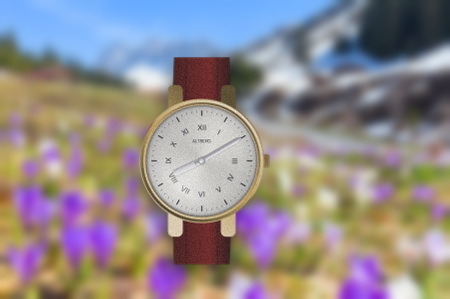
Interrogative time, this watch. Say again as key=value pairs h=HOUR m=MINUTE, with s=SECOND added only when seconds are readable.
h=8 m=10
